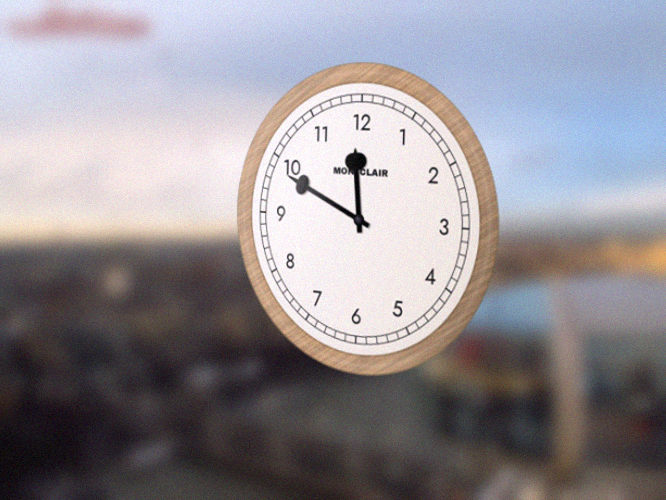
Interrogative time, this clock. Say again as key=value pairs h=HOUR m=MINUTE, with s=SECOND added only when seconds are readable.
h=11 m=49
